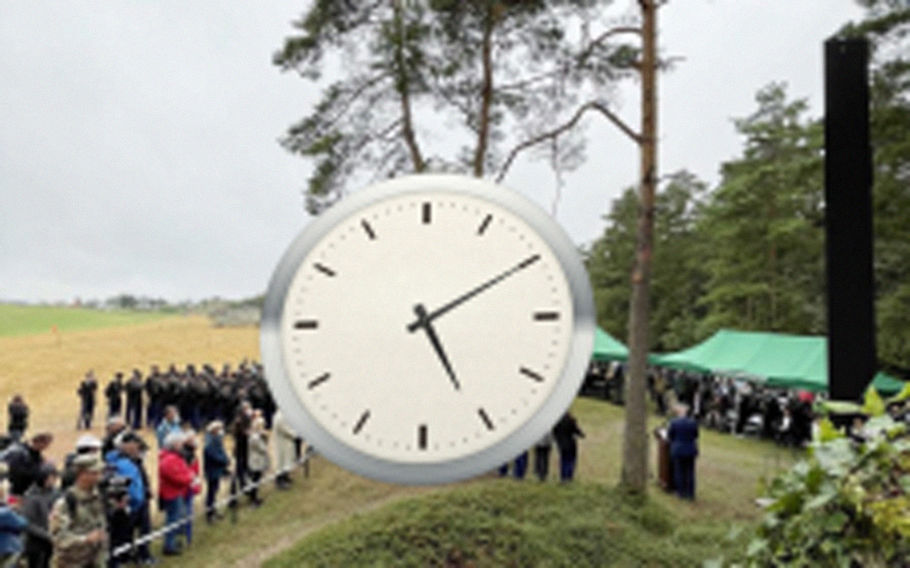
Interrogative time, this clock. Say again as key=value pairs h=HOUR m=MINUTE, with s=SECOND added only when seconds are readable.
h=5 m=10
